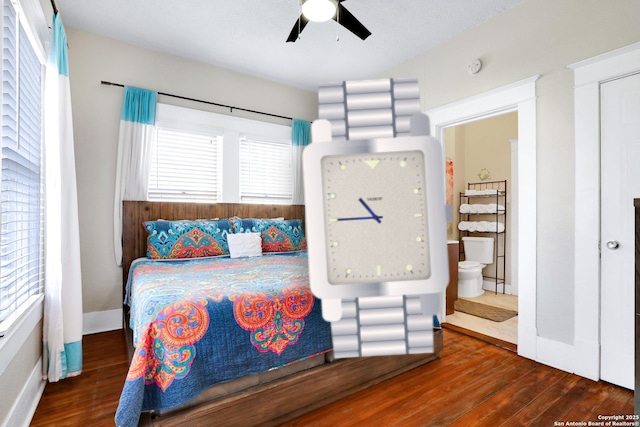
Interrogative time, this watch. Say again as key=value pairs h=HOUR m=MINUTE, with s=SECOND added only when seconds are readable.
h=10 m=45
